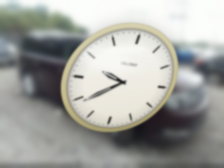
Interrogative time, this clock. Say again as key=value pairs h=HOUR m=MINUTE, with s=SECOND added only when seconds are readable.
h=9 m=39
